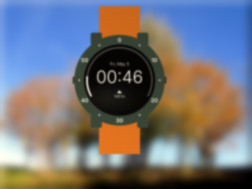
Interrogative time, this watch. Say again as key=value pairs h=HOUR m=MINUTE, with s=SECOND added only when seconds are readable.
h=0 m=46
